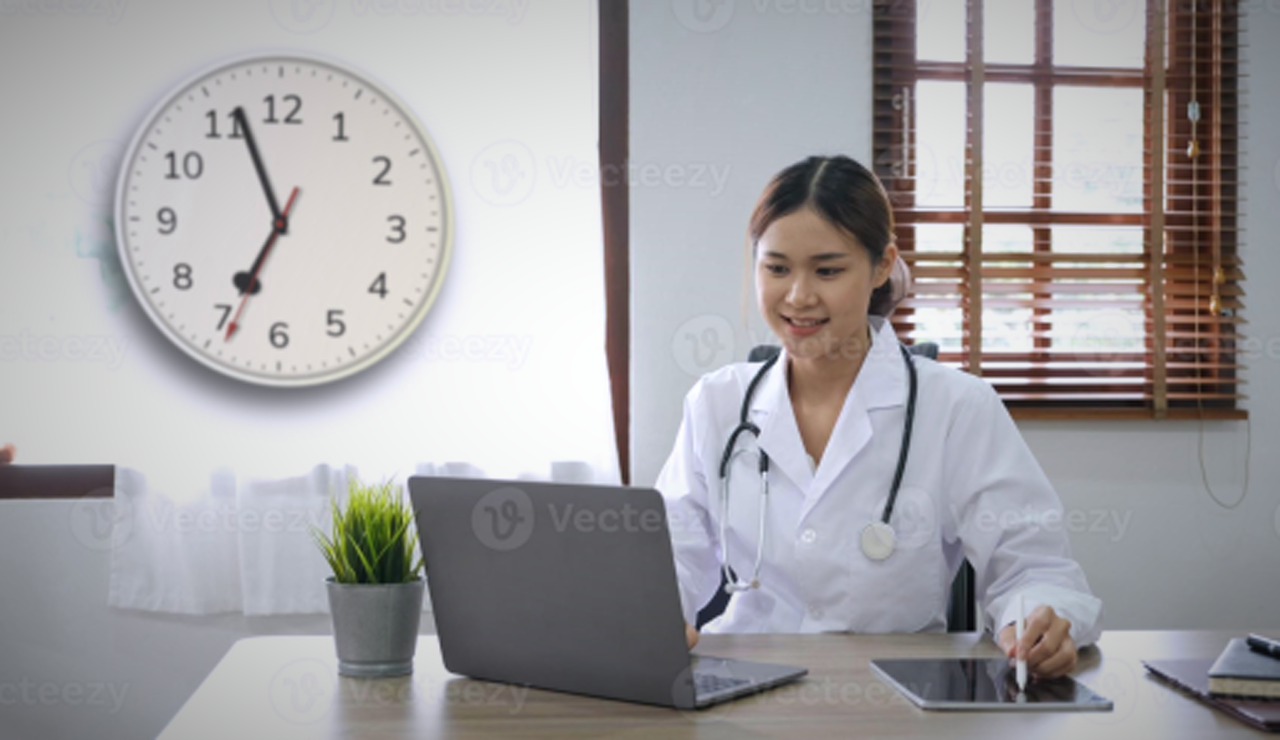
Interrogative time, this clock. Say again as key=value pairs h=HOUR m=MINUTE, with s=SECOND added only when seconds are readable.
h=6 m=56 s=34
